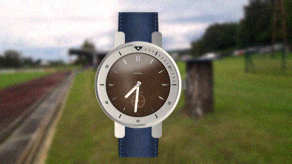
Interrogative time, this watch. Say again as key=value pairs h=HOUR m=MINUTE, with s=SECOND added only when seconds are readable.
h=7 m=31
